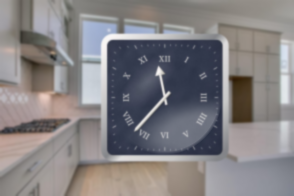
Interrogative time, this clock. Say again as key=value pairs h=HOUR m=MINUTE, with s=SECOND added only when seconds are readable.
h=11 m=37
